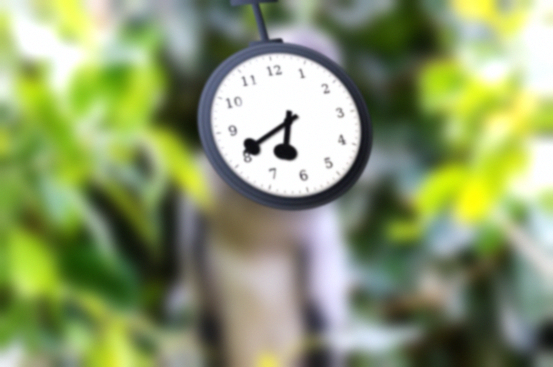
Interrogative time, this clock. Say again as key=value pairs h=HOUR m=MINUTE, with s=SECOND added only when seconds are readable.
h=6 m=41
